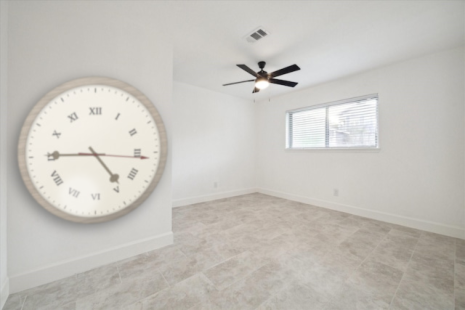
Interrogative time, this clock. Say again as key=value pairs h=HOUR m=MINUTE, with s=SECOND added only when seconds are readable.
h=4 m=45 s=16
